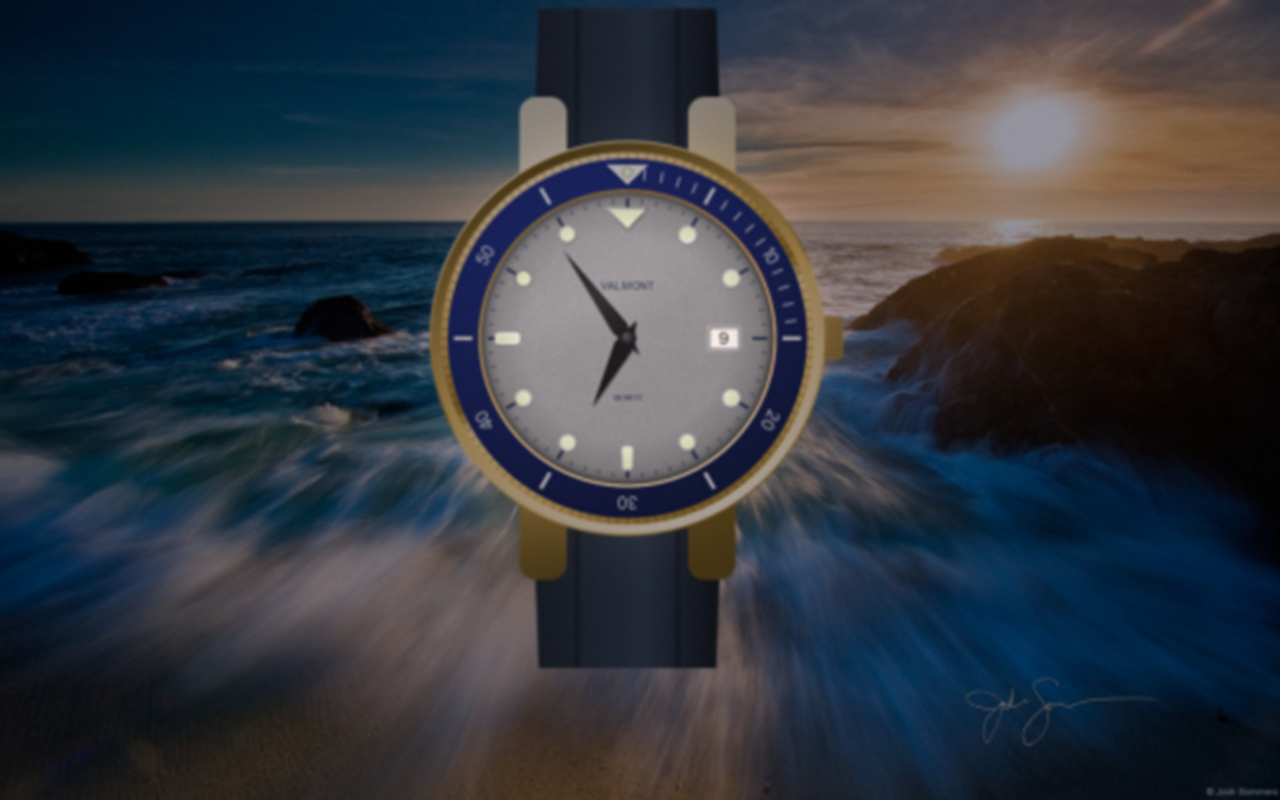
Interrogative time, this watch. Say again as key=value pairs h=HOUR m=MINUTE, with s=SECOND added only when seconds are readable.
h=6 m=54
